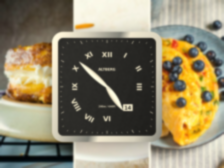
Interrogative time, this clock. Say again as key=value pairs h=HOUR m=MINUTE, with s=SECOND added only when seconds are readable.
h=4 m=52
